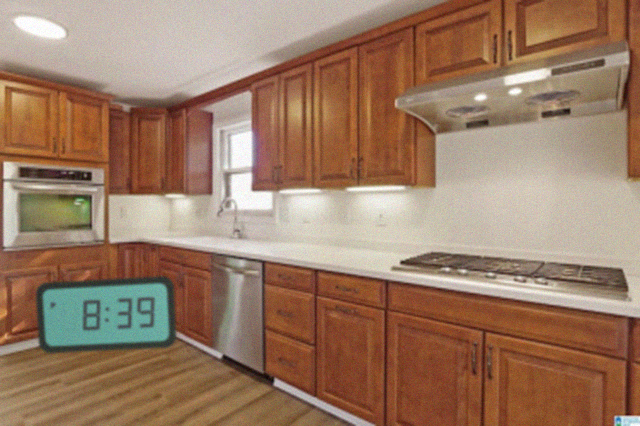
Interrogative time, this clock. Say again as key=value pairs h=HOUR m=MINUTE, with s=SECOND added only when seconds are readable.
h=8 m=39
